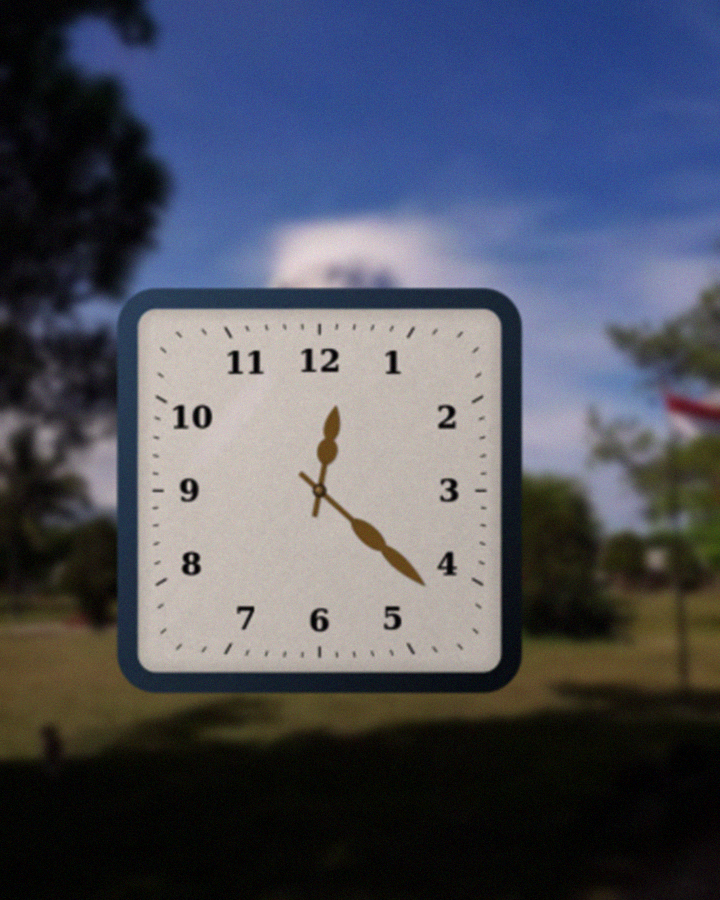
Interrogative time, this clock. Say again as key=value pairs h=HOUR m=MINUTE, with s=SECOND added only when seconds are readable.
h=12 m=22
